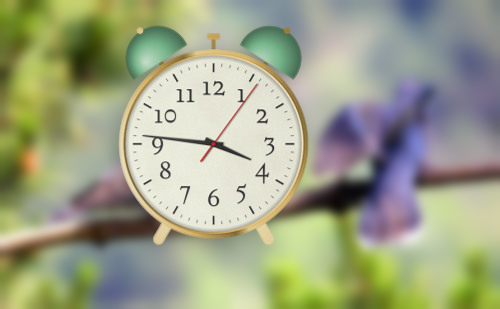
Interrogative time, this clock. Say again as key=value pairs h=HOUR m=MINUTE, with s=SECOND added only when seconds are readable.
h=3 m=46 s=6
